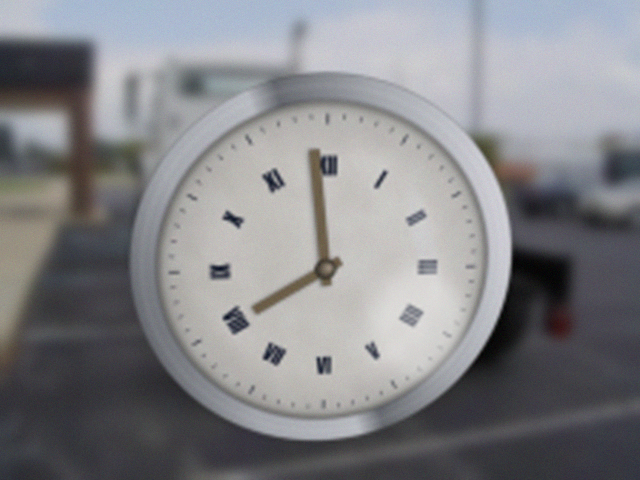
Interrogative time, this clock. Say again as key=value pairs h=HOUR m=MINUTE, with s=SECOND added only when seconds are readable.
h=7 m=59
